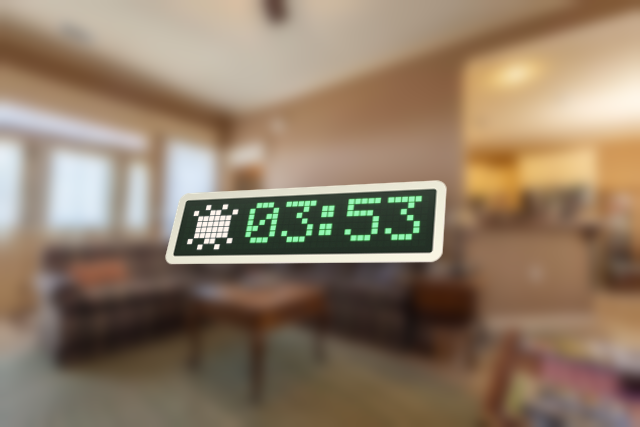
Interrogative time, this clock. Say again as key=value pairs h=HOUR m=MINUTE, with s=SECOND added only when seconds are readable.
h=3 m=53
